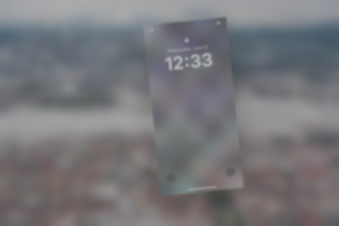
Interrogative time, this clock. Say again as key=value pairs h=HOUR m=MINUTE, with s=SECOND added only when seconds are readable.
h=12 m=33
